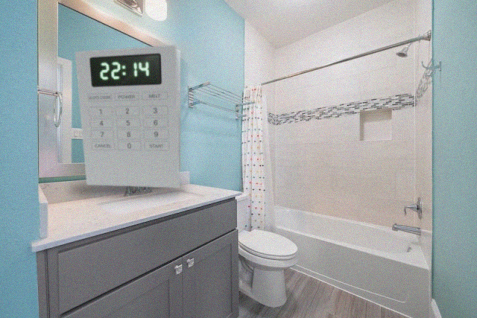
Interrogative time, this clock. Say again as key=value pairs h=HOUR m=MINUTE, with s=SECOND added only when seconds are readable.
h=22 m=14
